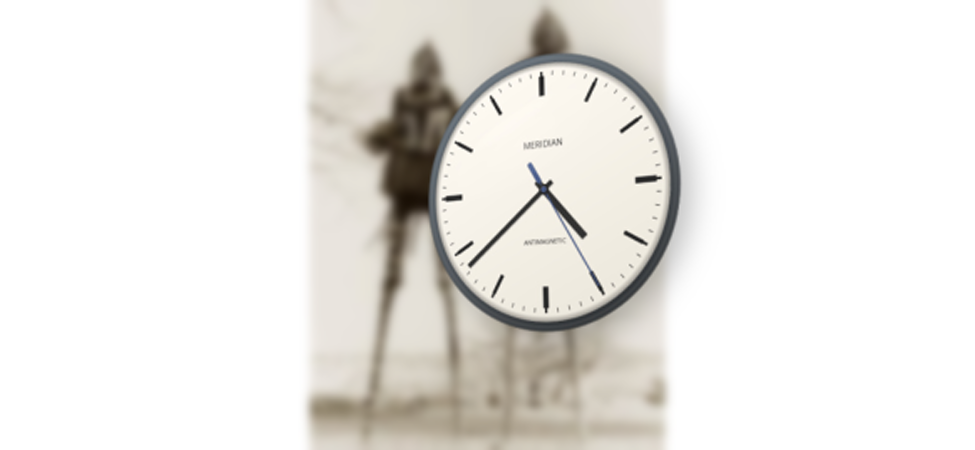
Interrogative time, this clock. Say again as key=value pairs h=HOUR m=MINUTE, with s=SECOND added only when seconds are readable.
h=4 m=38 s=25
